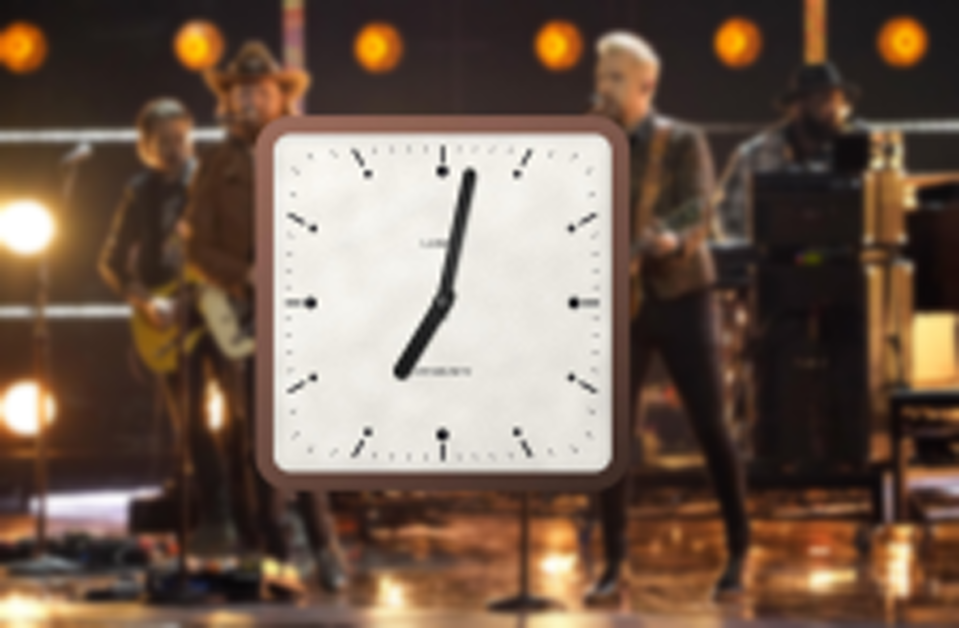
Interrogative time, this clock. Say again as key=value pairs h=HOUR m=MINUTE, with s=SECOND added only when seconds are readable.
h=7 m=2
